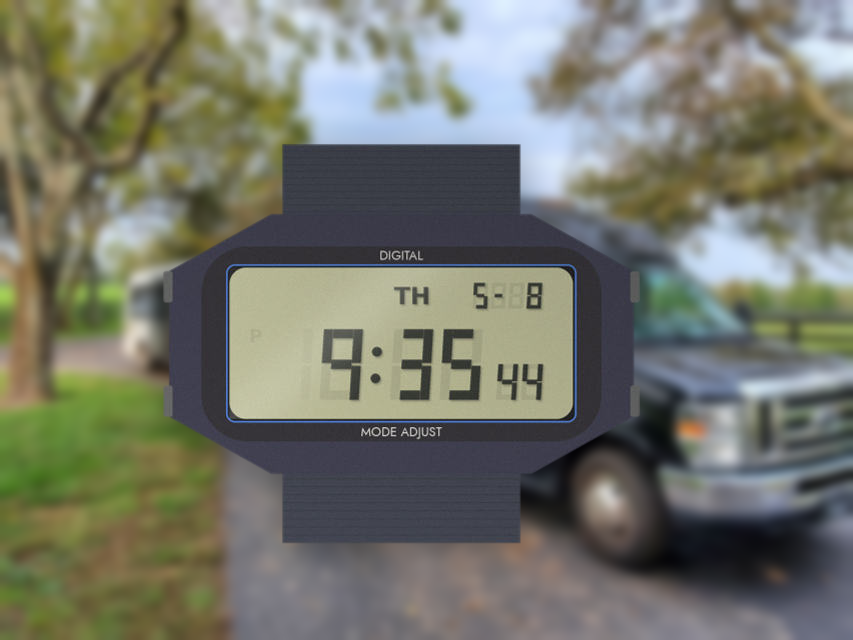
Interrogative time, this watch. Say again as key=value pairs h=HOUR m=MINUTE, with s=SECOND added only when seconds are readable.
h=9 m=35 s=44
